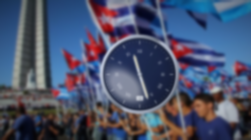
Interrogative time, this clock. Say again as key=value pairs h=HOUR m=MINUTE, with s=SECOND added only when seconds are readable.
h=11 m=27
